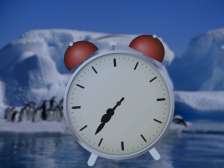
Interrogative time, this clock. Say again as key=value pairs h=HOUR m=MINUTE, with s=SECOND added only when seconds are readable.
h=7 m=37
